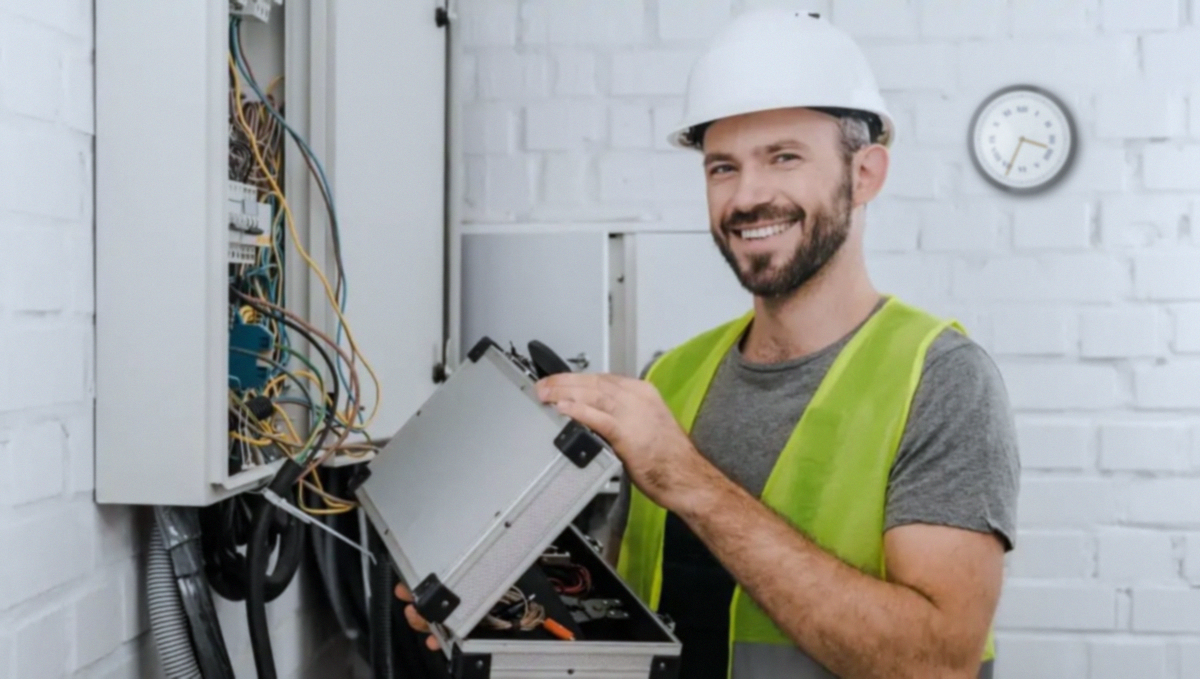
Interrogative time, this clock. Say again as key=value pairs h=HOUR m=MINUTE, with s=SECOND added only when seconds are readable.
h=3 m=34
